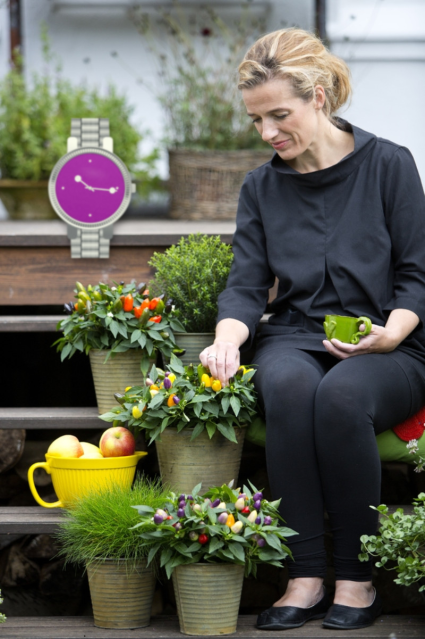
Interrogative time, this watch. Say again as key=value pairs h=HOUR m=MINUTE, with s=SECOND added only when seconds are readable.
h=10 m=16
